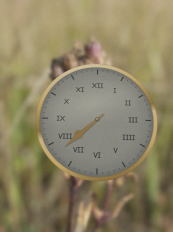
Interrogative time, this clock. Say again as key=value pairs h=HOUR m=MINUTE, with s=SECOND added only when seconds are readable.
h=7 m=38
